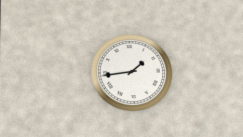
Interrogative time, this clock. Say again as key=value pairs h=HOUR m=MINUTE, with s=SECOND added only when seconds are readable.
h=1 m=44
